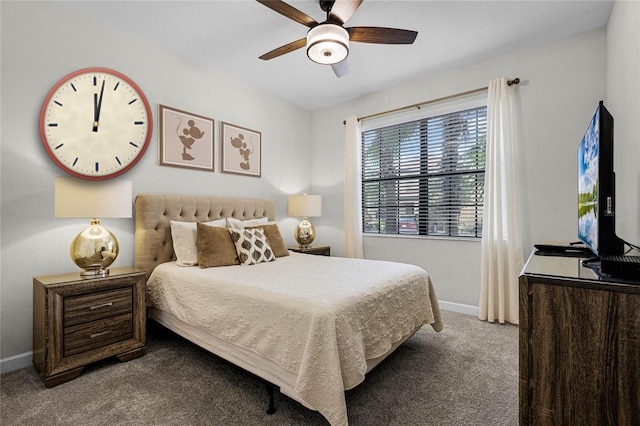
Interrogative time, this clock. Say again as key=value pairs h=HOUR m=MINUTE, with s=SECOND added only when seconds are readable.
h=12 m=2
